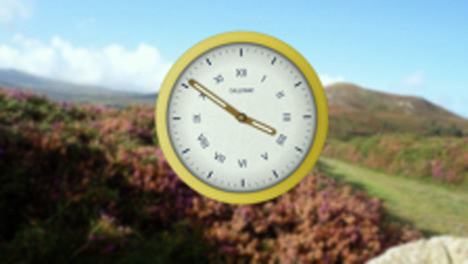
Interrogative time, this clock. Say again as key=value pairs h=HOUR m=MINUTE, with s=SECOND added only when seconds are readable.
h=3 m=51
